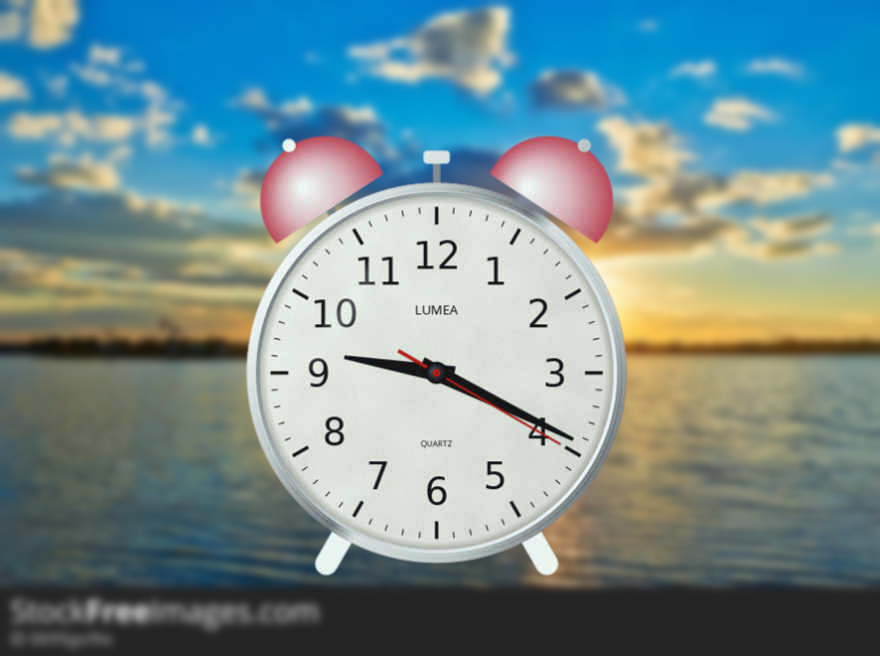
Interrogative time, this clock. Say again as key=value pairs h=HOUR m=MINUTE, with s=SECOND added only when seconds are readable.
h=9 m=19 s=20
